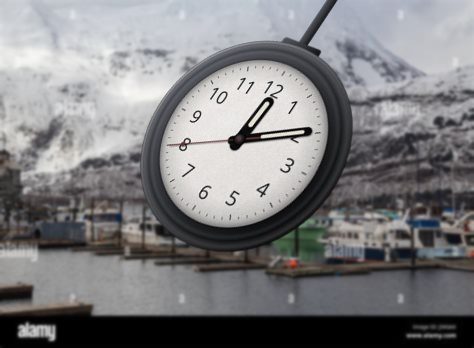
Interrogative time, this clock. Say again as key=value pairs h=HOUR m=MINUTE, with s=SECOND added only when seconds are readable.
h=12 m=9 s=40
